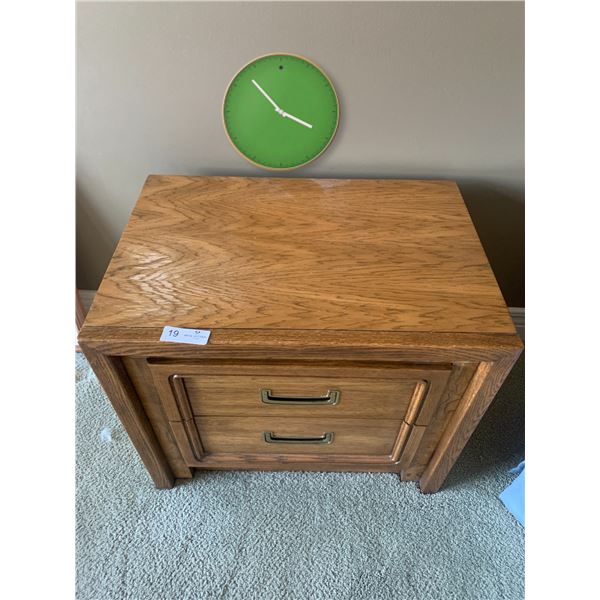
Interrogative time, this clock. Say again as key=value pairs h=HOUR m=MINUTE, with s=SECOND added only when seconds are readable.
h=3 m=53
